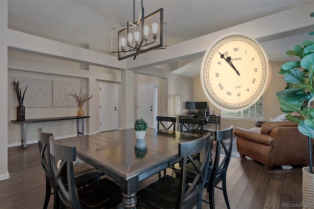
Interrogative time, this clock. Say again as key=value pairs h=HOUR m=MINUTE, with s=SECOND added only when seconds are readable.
h=10 m=53
